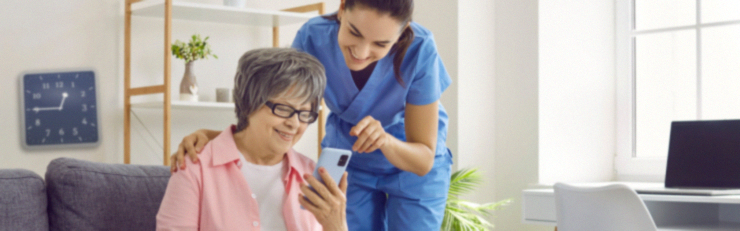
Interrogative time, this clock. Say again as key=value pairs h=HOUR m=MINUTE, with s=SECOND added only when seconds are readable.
h=12 m=45
